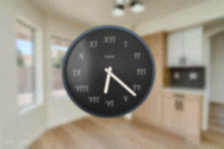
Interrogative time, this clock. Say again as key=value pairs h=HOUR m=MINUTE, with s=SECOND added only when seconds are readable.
h=6 m=22
